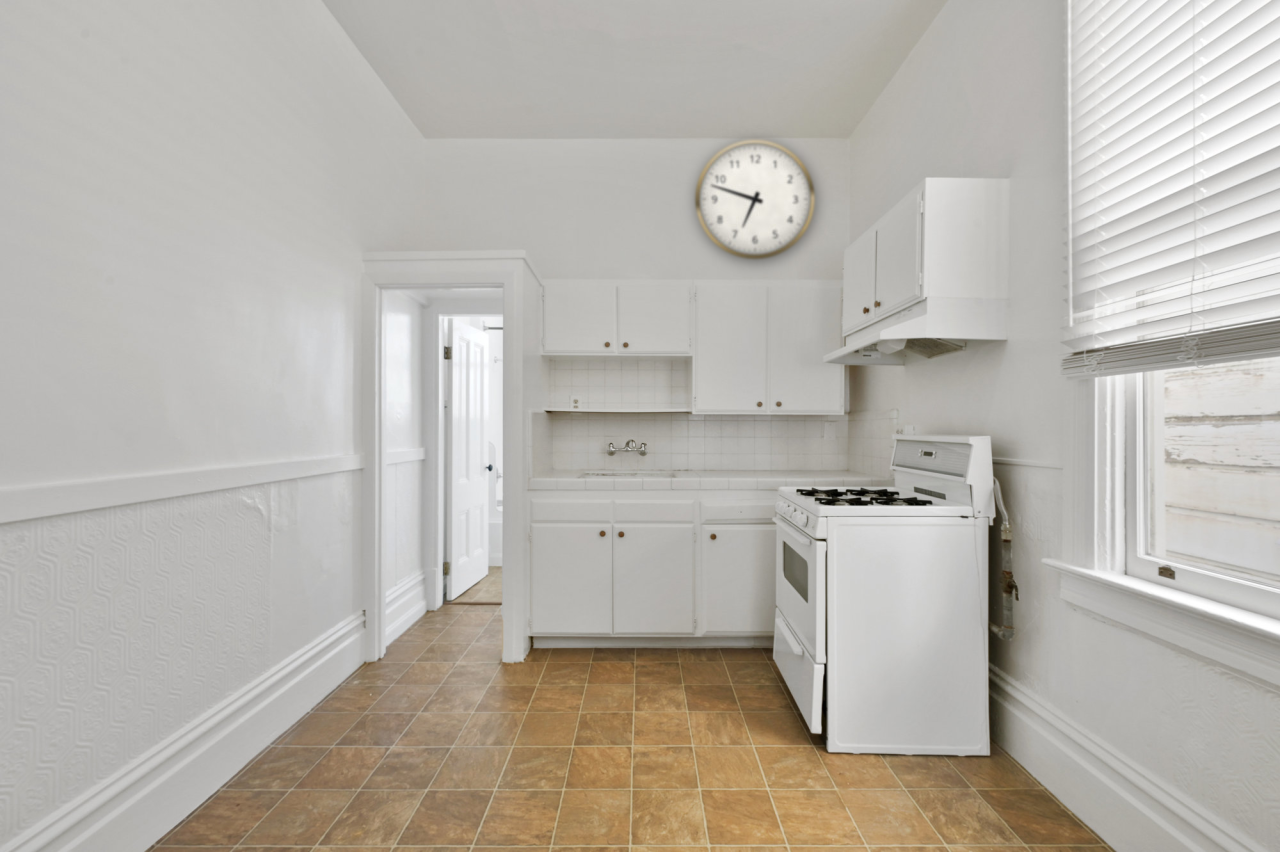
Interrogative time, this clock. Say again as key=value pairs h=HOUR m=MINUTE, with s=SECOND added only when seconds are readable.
h=6 m=48
